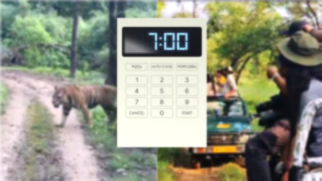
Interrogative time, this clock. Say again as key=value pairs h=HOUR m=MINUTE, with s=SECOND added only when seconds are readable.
h=7 m=0
